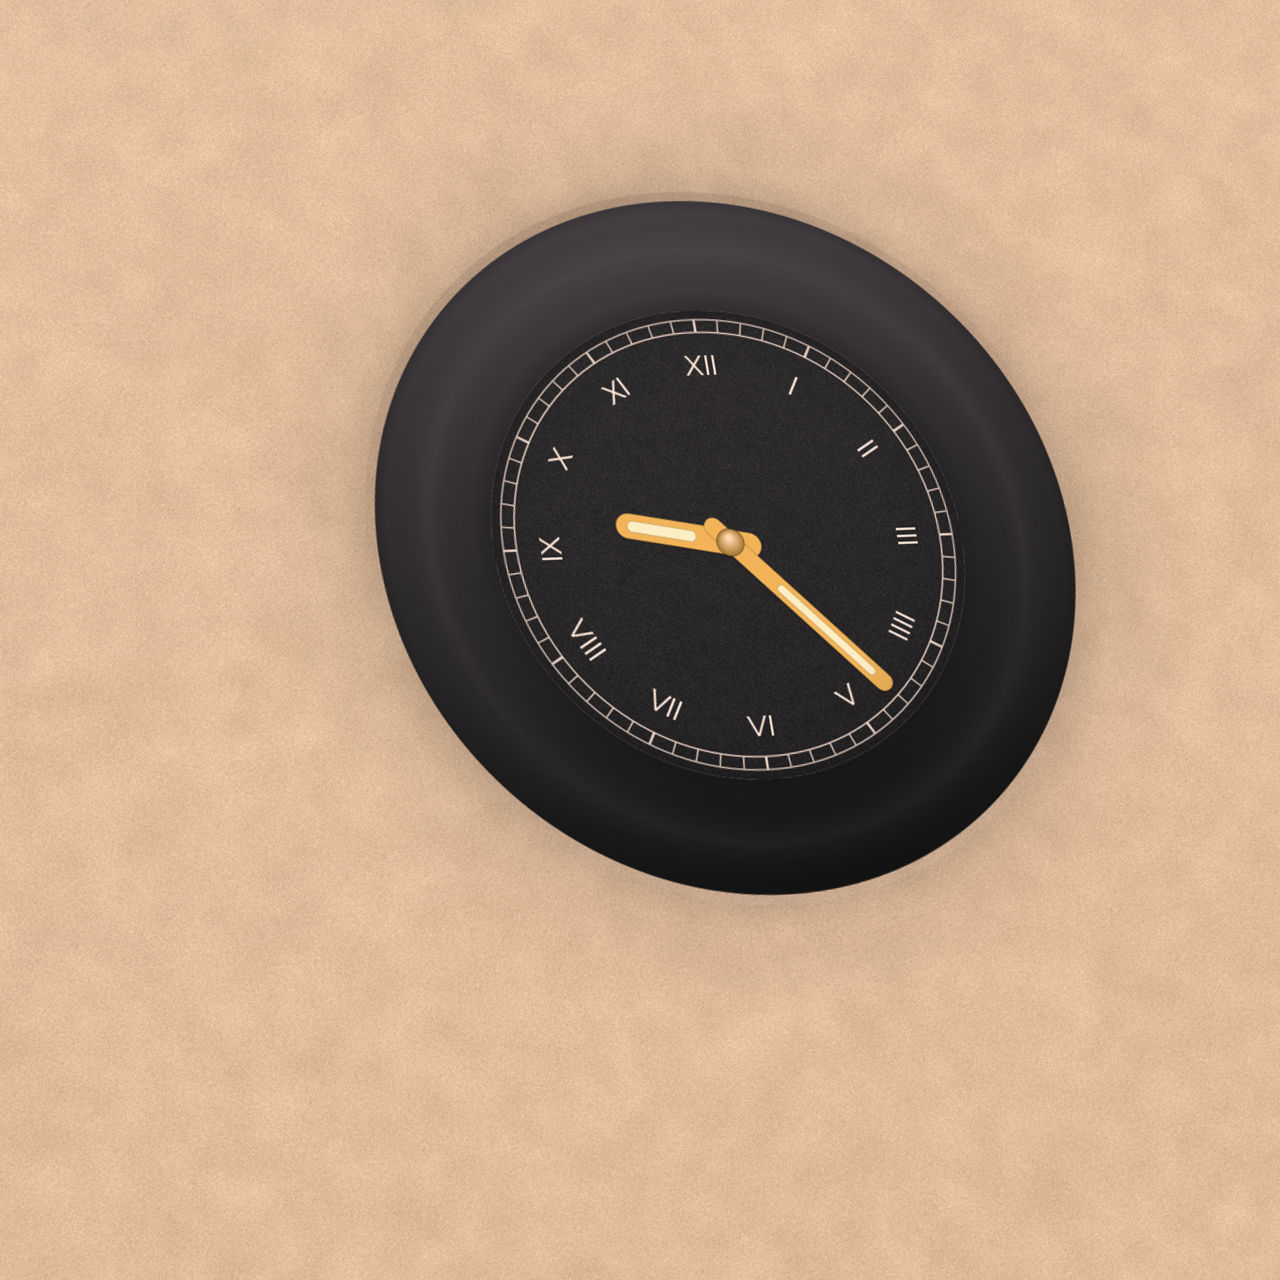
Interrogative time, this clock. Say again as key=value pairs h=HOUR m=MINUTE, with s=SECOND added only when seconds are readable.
h=9 m=23
